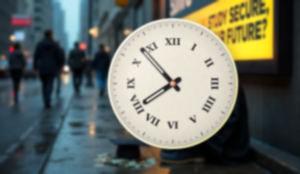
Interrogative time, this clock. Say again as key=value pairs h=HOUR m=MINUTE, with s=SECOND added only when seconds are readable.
h=7 m=53
